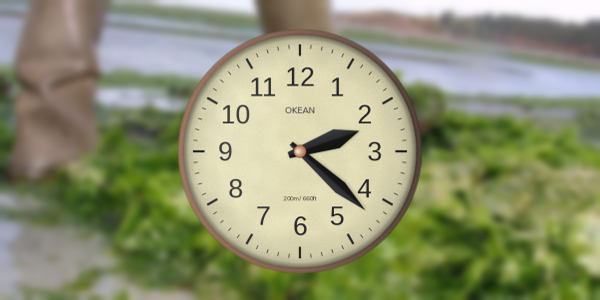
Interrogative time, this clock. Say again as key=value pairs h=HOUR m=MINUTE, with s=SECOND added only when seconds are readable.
h=2 m=22
